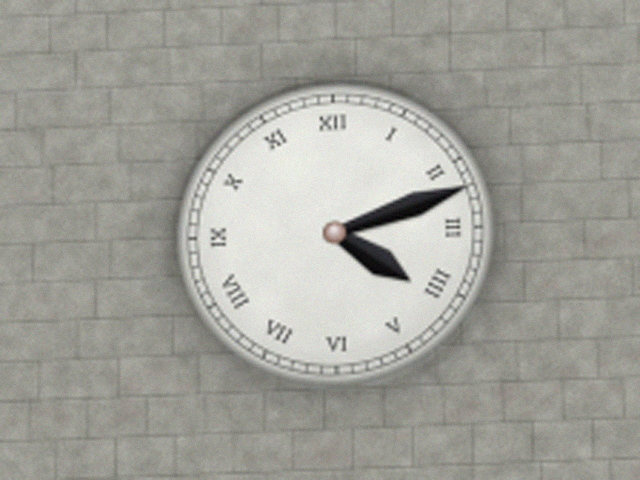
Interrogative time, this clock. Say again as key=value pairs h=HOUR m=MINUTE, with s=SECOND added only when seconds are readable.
h=4 m=12
